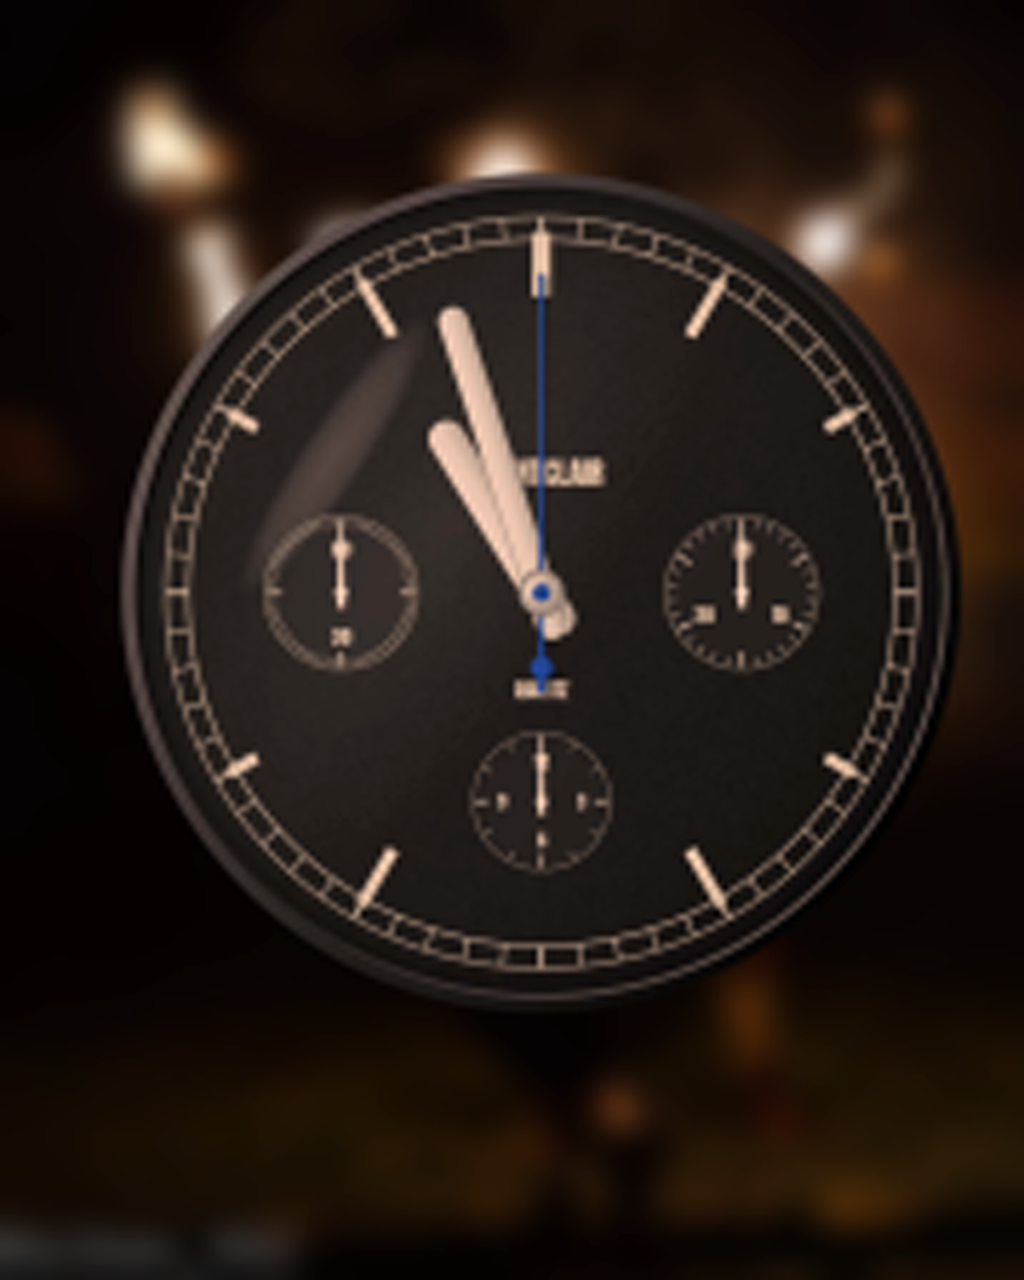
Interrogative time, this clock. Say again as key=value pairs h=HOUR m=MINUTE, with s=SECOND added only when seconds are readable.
h=10 m=57
